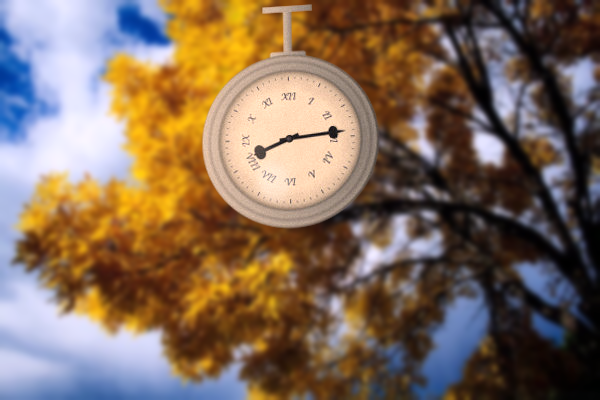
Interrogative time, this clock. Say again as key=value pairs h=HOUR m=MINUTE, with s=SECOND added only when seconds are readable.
h=8 m=14
